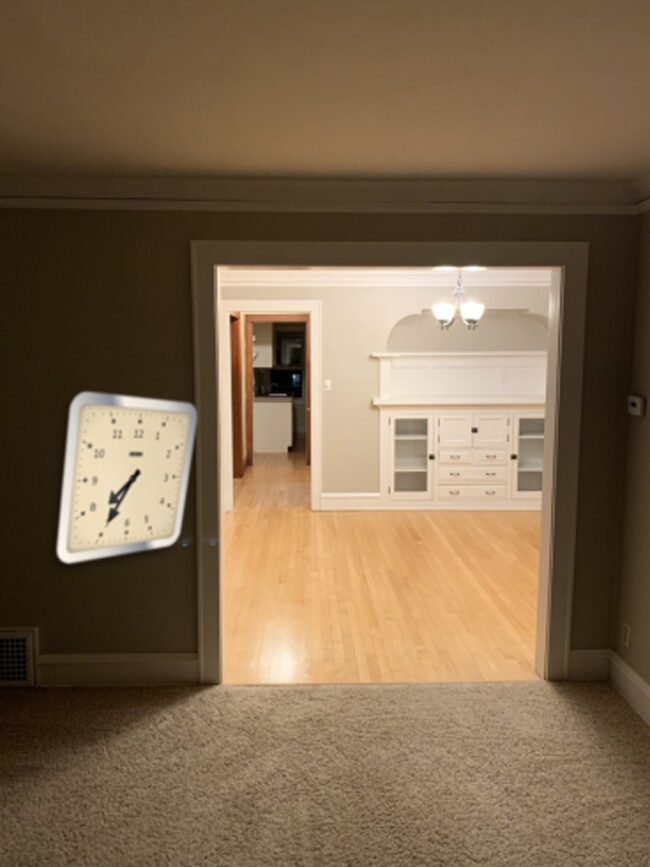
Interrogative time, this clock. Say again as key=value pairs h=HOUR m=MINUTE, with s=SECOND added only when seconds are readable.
h=7 m=35
